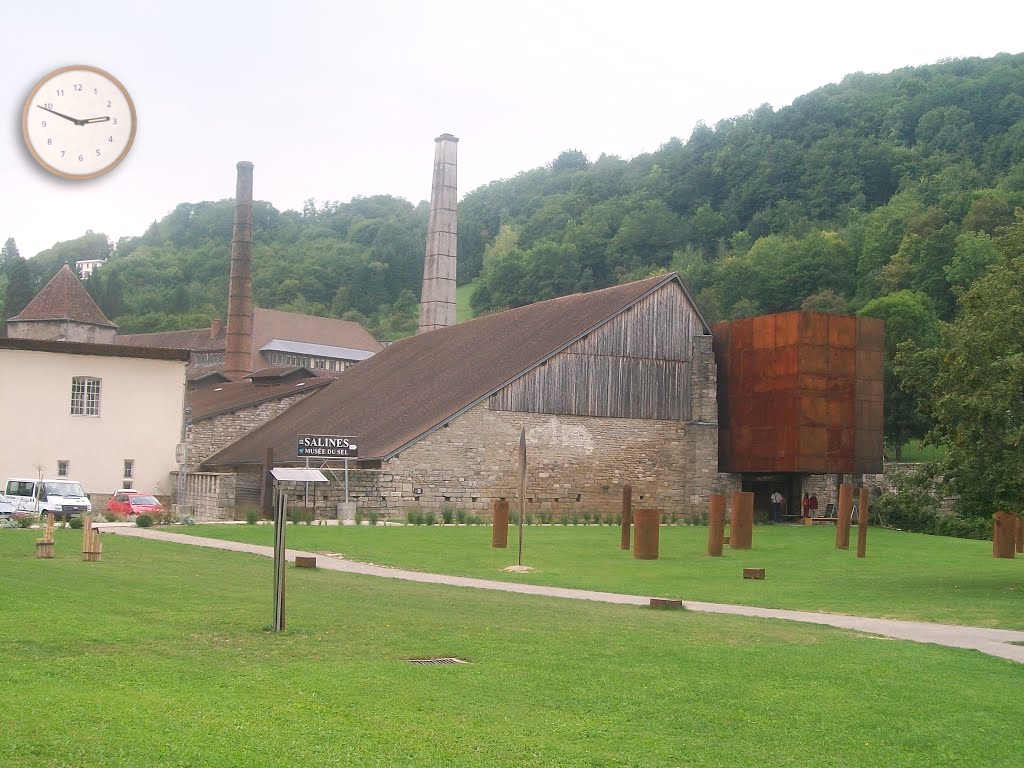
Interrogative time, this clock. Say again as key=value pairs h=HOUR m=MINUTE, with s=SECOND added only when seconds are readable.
h=2 m=49
